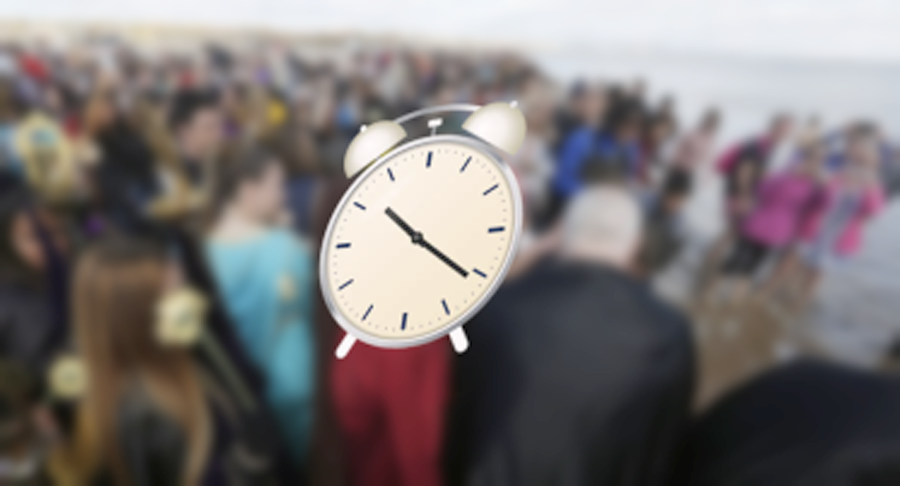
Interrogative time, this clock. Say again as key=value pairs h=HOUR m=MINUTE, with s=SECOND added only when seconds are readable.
h=10 m=21
